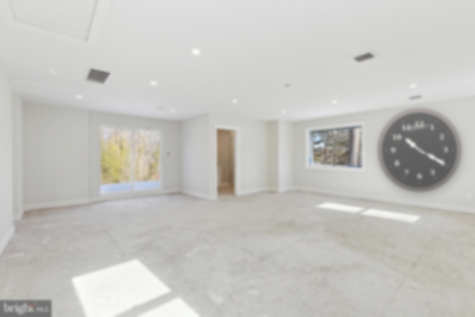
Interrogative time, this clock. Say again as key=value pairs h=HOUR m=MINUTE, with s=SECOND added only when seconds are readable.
h=10 m=20
